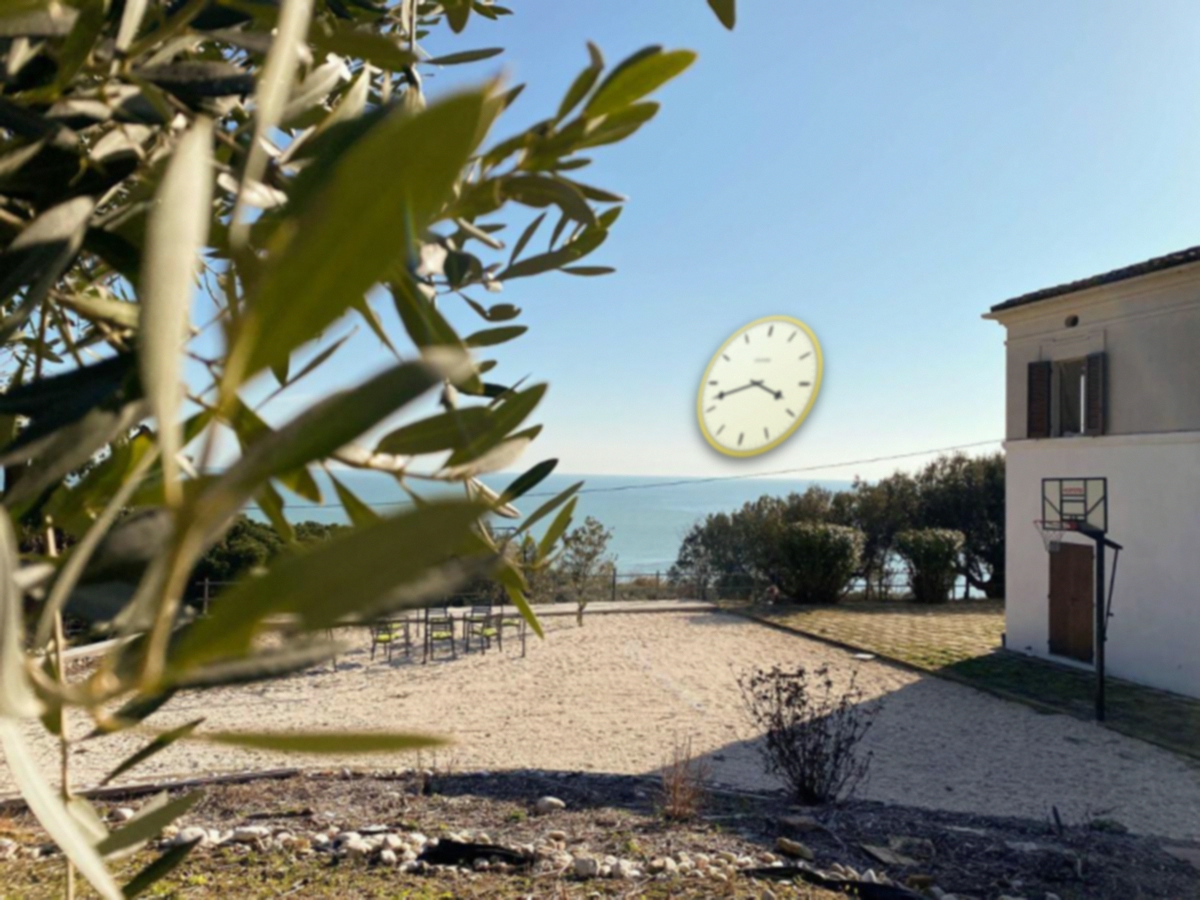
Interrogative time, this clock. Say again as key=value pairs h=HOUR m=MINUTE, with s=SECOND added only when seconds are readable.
h=3 m=42
